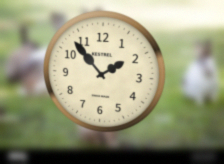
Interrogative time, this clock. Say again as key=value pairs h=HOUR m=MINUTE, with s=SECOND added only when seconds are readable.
h=1 m=53
